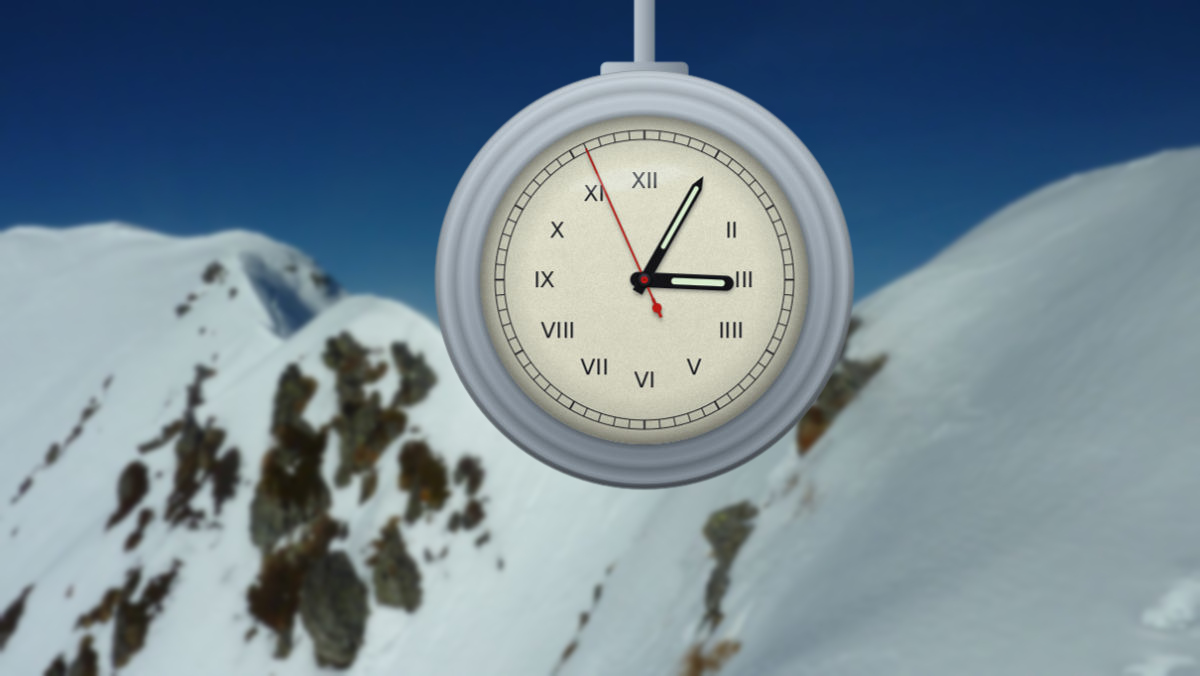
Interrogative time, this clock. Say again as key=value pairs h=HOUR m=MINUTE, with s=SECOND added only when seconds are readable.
h=3 m=4 s=56
